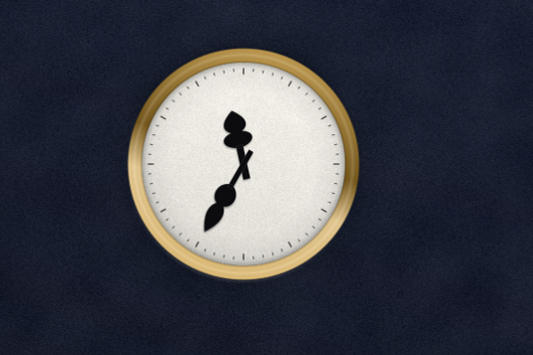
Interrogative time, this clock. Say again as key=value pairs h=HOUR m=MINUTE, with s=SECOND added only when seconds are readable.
h=11 m=35
